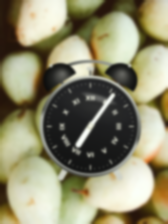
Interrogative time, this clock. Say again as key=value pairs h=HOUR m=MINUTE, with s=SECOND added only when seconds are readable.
h=7 m=6
